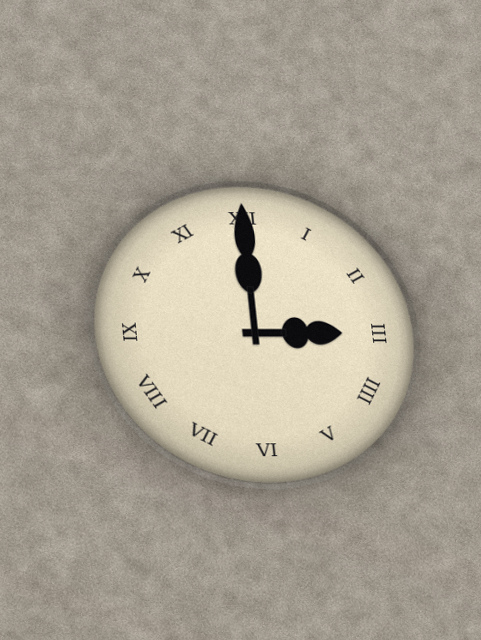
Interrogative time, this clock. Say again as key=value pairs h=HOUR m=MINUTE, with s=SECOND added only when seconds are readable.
h=3 m=0
